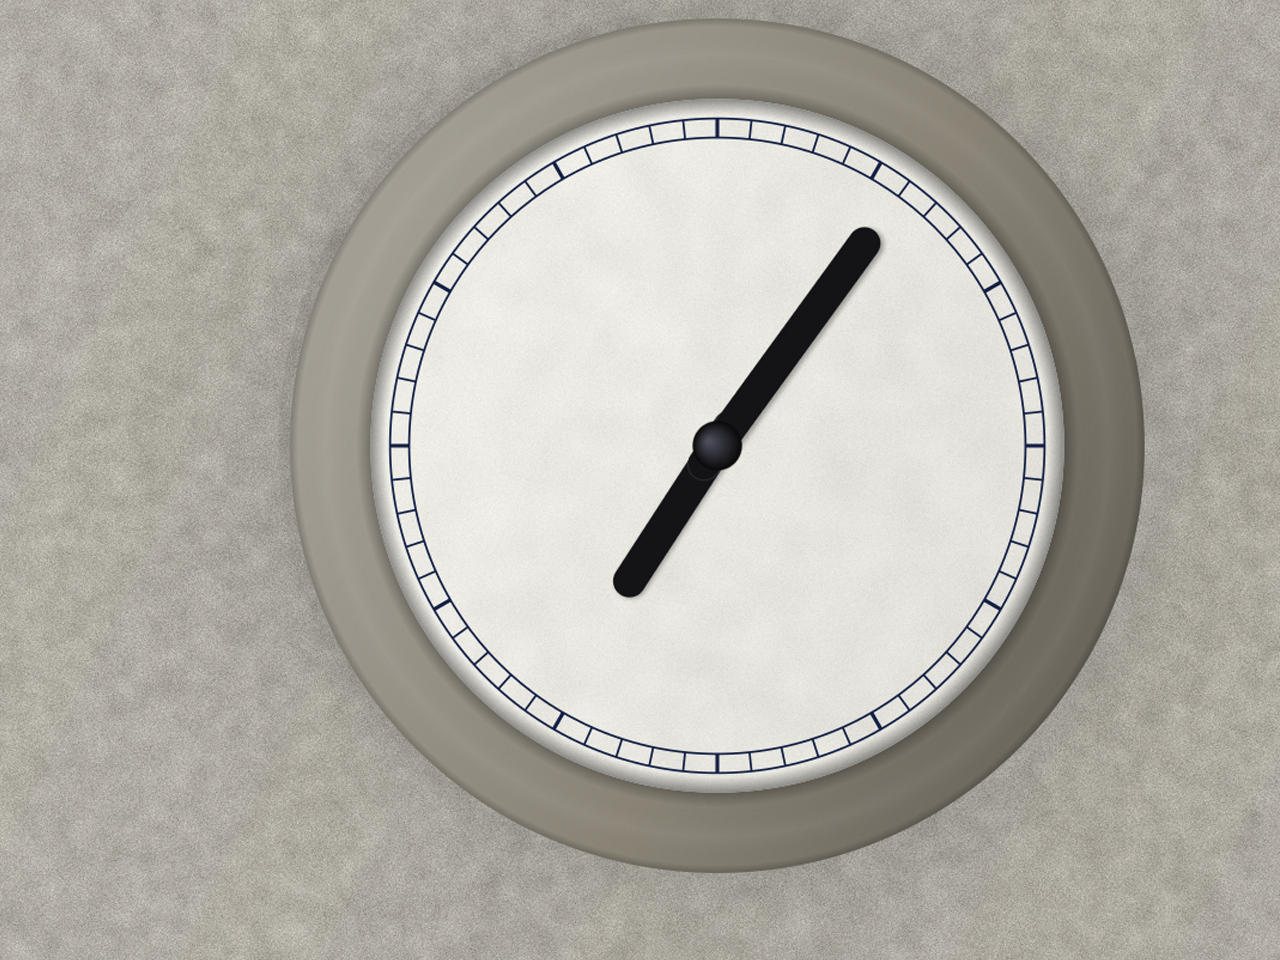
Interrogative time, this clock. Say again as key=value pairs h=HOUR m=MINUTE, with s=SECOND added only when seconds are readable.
h=7 m=6
